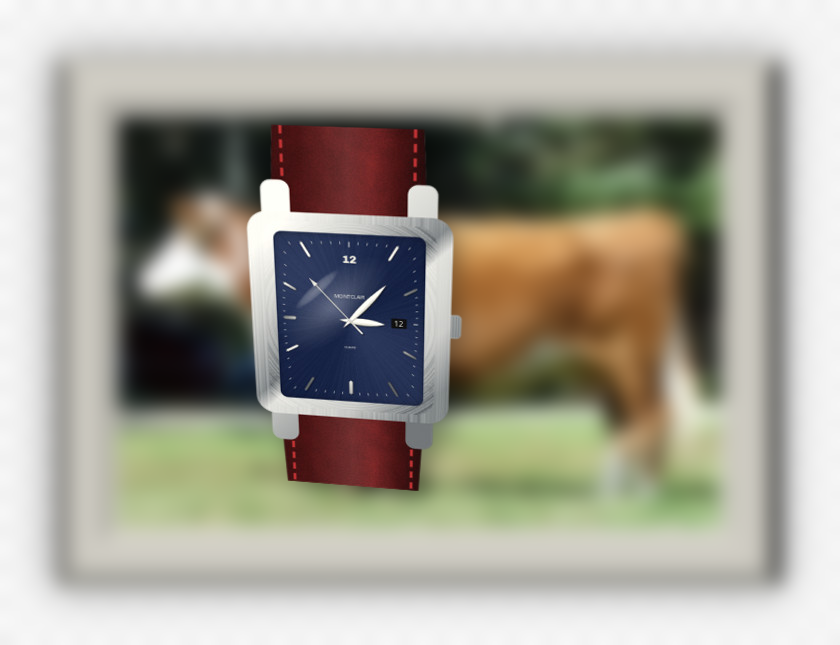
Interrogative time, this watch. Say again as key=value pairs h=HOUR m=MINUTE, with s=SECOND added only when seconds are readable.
h=3 m=6 s=53
